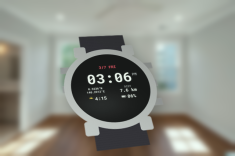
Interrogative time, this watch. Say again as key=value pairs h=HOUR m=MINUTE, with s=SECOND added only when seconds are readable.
h=3 m=6
